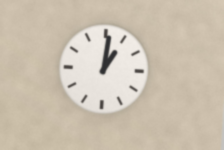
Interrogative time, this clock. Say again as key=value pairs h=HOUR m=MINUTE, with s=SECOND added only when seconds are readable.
h=1 m=1
